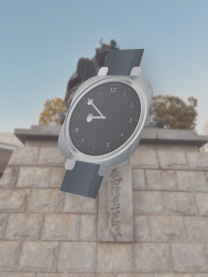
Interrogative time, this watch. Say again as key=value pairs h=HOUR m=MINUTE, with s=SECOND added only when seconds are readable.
h=8 m=51
